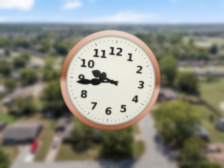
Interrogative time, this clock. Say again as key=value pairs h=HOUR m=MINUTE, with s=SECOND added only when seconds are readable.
h=9 m=44
